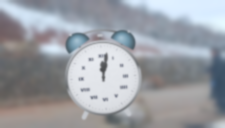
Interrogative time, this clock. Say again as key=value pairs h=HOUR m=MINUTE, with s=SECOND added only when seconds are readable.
h=12 m=2
